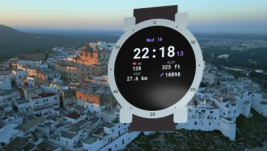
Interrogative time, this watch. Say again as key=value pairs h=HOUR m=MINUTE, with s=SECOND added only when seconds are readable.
h=22 m=18
